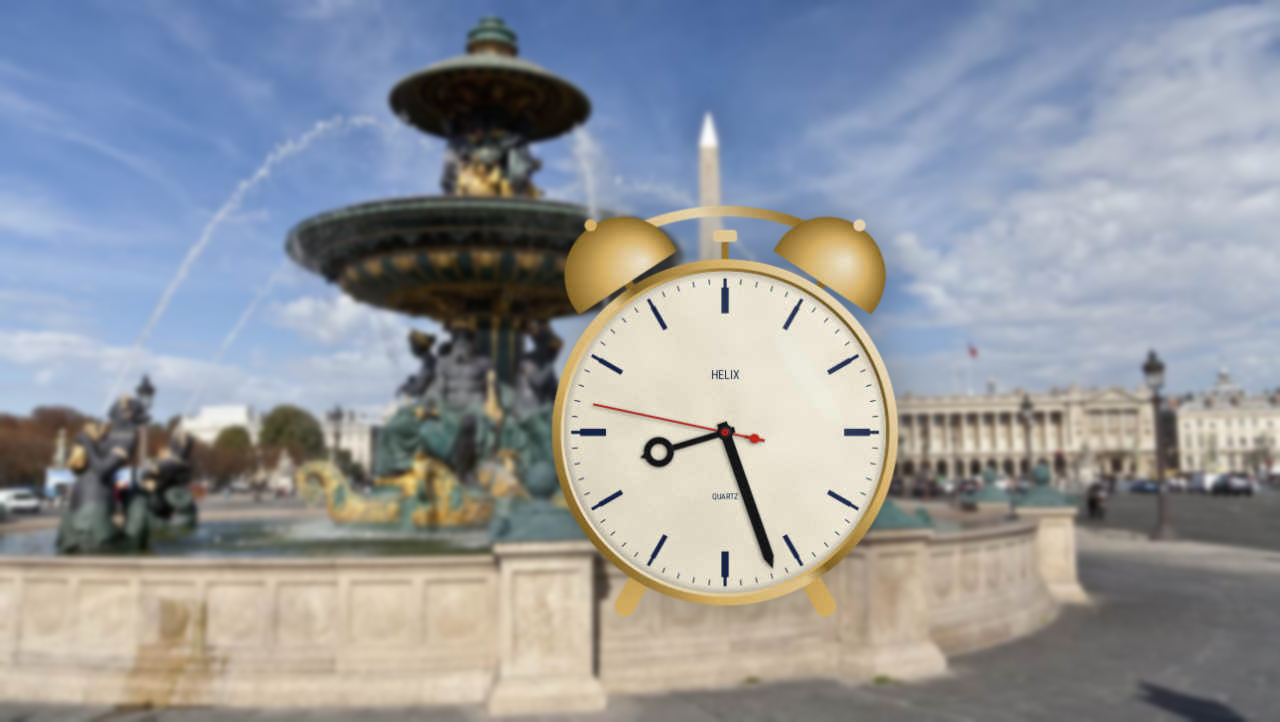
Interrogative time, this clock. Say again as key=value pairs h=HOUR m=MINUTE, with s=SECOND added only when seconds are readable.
h=8 m=26 s=47
